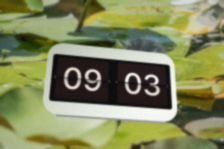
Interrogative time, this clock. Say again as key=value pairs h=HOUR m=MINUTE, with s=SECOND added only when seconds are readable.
h=9 m=3
